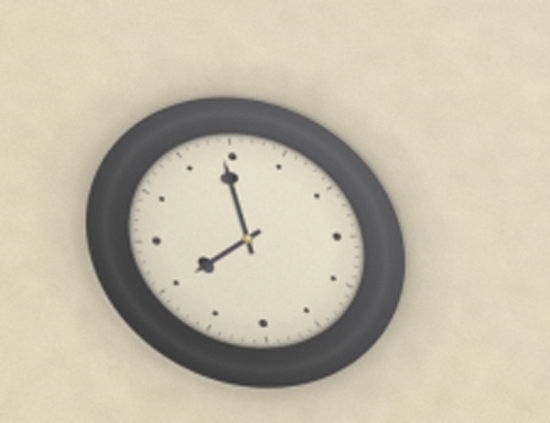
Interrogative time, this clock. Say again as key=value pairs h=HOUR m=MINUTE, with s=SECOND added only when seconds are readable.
h=7 m=59
